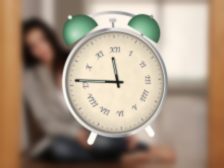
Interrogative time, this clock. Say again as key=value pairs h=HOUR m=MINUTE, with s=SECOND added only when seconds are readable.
h=11 m=46
